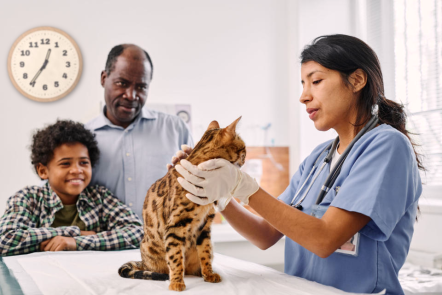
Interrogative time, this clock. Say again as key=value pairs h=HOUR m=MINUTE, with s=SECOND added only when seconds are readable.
h=12 m=36
